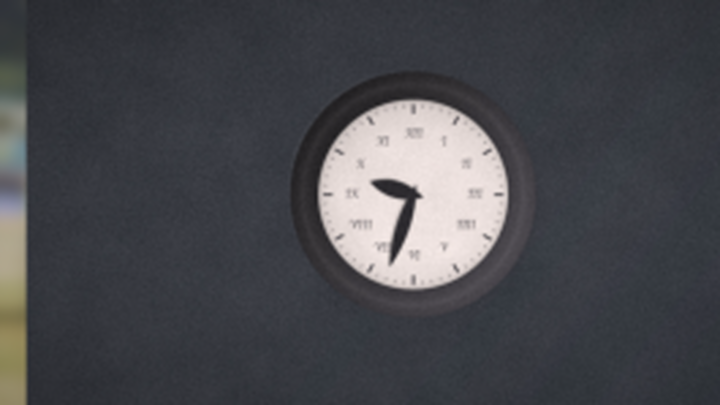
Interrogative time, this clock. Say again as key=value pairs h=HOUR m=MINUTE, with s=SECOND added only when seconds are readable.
h=9 m=33
